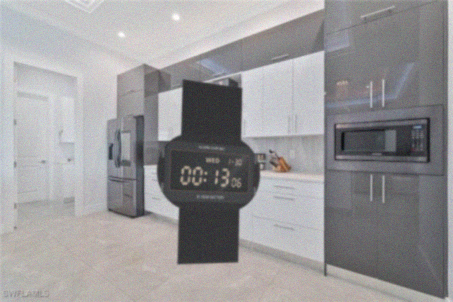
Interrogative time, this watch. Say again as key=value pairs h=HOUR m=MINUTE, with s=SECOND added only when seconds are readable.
h=0 m=13
